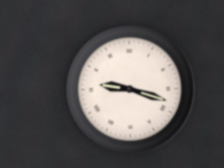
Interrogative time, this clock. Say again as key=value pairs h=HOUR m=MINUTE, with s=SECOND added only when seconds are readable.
h=9 m=18
